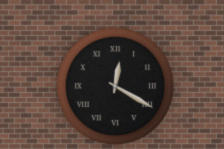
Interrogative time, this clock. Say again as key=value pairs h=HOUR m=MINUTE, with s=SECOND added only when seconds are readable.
h=12 m=20
